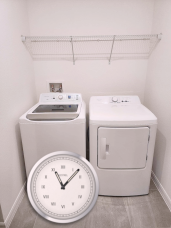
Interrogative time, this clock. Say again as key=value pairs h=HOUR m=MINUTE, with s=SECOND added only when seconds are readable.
h=11 m=7
